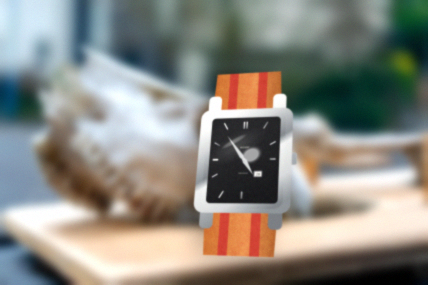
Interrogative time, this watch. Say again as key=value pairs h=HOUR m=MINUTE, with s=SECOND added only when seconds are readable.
h=4 m=54
